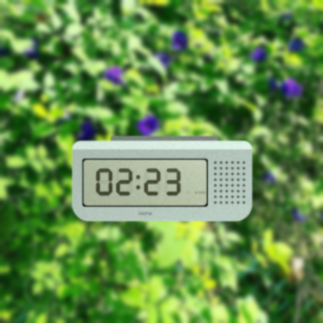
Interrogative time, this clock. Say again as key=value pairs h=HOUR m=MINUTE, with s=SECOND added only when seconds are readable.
h=2 m=23
